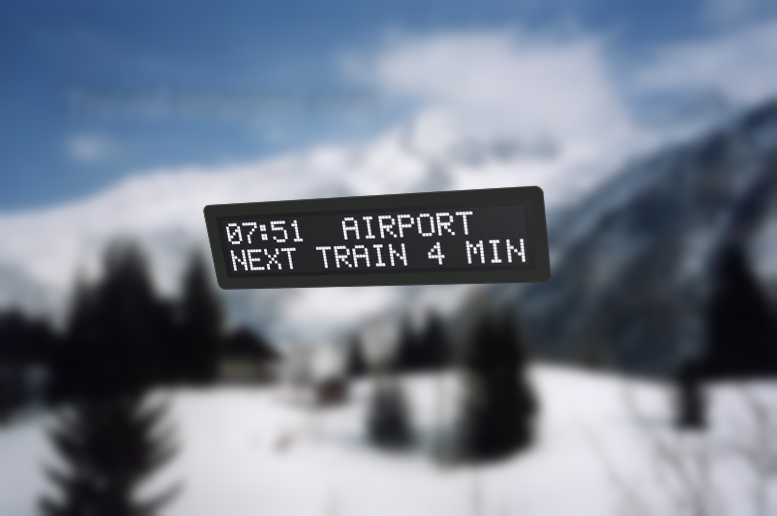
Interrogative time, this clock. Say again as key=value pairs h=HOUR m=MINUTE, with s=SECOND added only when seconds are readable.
h=7 m=51
